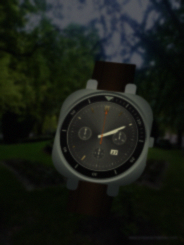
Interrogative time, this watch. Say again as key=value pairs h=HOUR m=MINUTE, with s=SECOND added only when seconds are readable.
h=2 m=10
